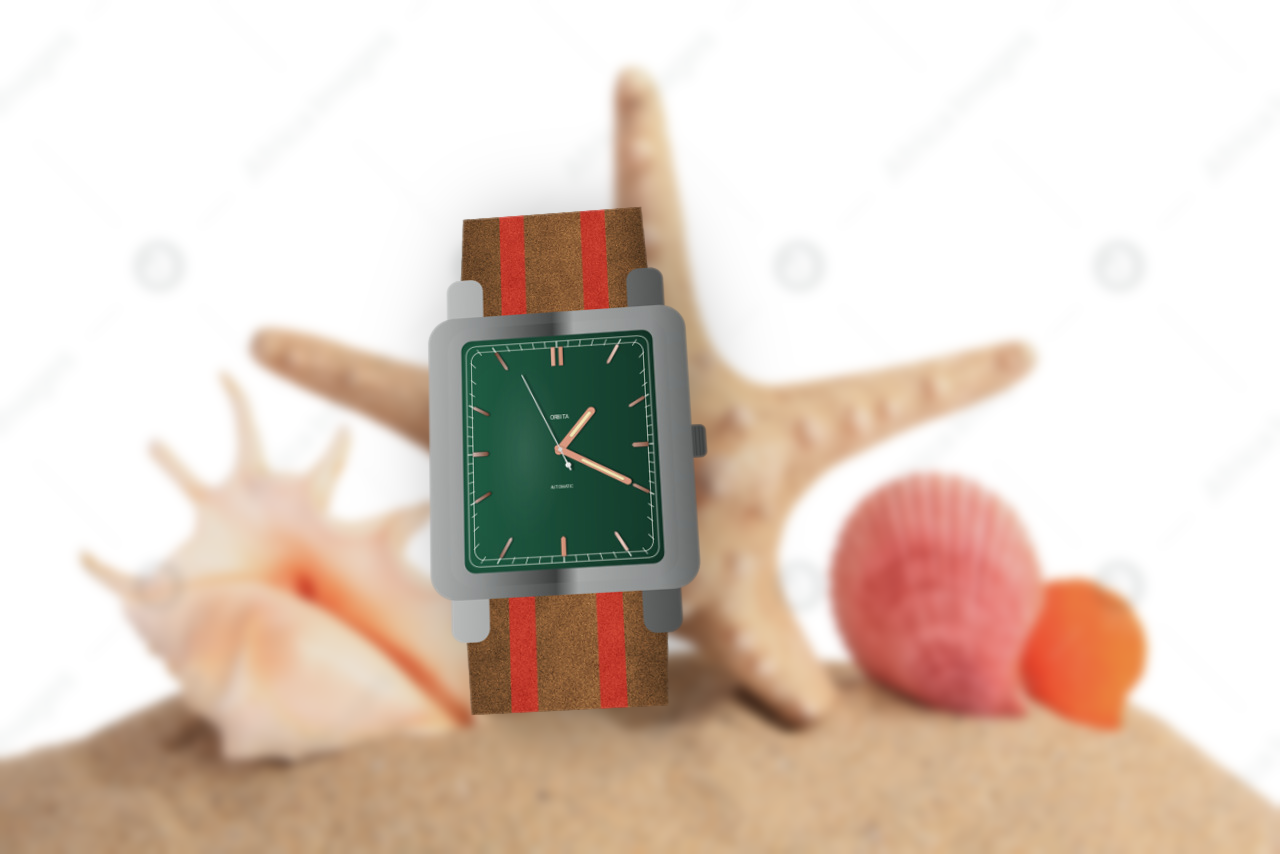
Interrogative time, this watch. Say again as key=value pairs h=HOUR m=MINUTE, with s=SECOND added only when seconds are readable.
h=1 m=19 s=56
